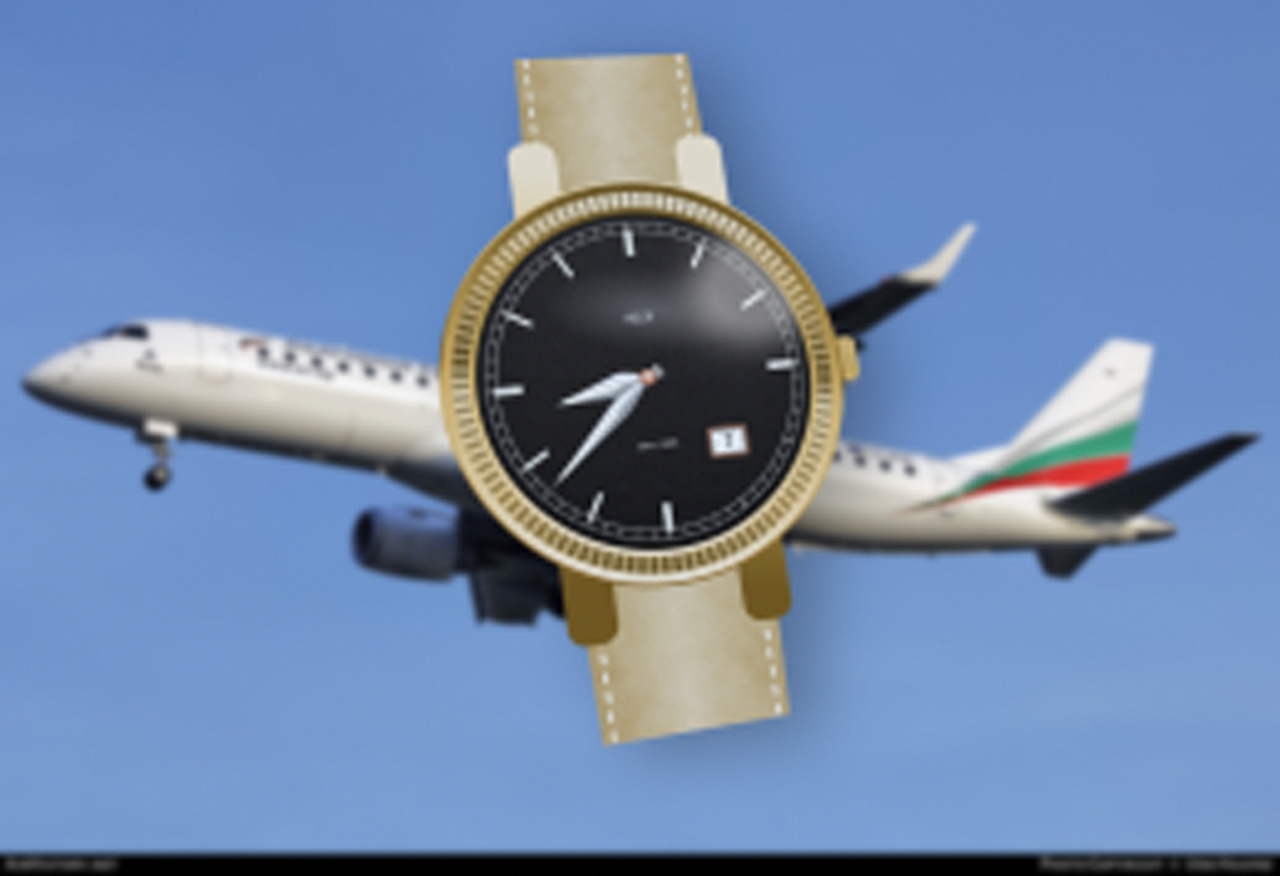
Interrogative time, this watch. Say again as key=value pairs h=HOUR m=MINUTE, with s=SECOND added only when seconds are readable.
h=8 m=38
